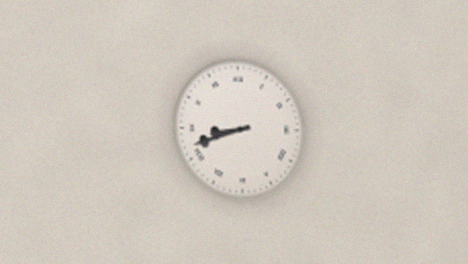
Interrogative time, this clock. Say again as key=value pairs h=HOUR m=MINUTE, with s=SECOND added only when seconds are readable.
h=8 m=42
